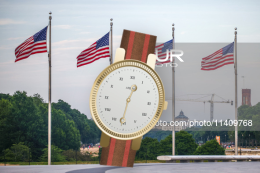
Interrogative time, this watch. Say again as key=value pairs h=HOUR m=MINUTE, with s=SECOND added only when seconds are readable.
h=12 m=31
